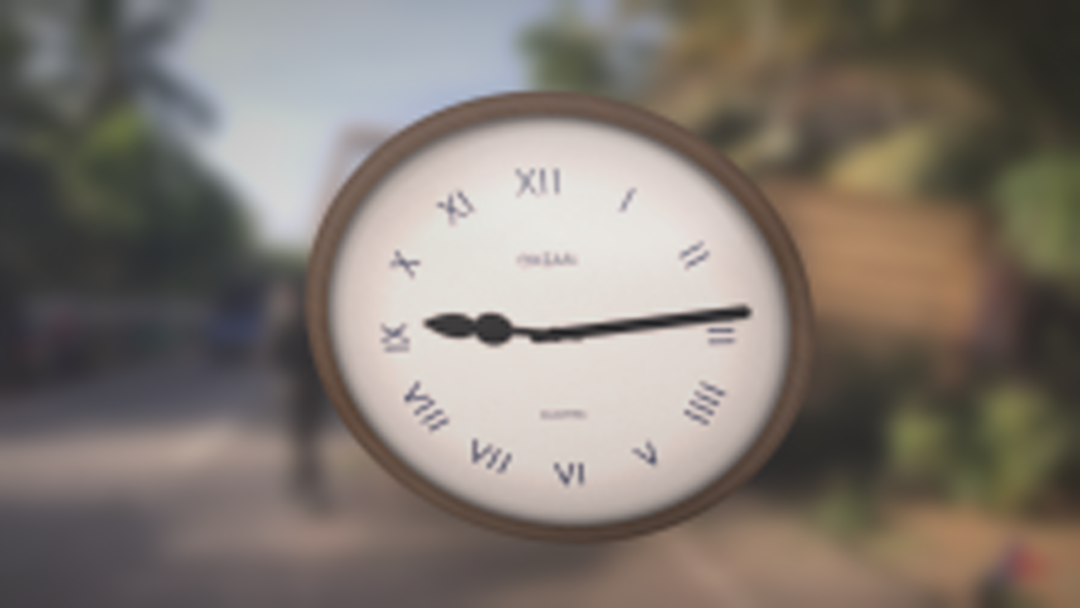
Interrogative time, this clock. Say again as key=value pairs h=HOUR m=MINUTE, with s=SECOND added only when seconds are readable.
h=9 m=14
